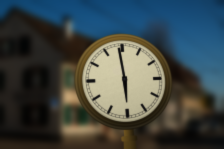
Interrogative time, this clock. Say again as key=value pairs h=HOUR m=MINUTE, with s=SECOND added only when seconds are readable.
h=5 m=59
